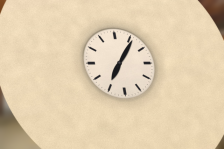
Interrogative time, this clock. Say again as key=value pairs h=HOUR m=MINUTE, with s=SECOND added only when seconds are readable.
h=7 m=6
